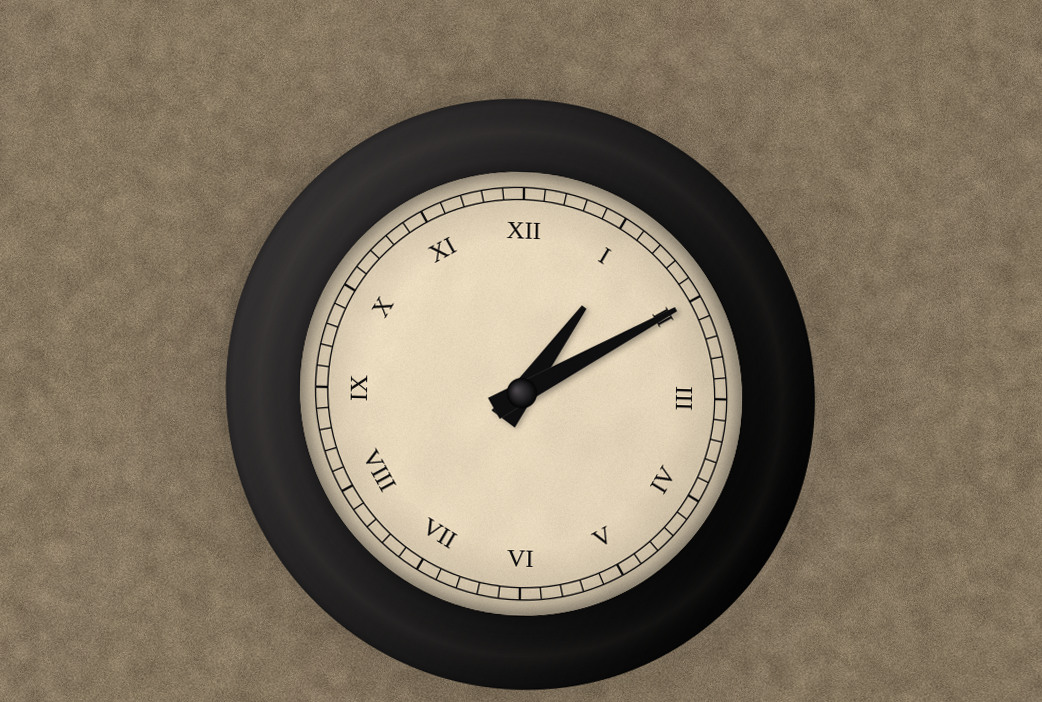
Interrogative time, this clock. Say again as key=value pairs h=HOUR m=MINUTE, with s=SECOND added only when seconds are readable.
h=1 m=10
